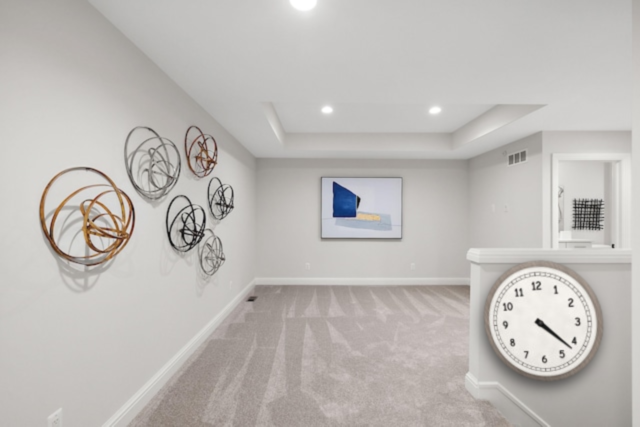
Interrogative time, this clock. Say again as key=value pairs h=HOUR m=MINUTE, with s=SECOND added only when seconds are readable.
h=4 m=22
